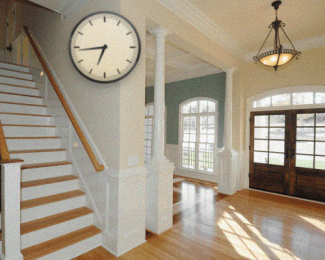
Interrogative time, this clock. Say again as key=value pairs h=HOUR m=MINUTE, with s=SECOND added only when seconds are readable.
h=6 m=44
